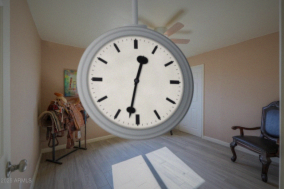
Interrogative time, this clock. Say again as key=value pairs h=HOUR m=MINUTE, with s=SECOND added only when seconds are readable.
h=12 m=32
